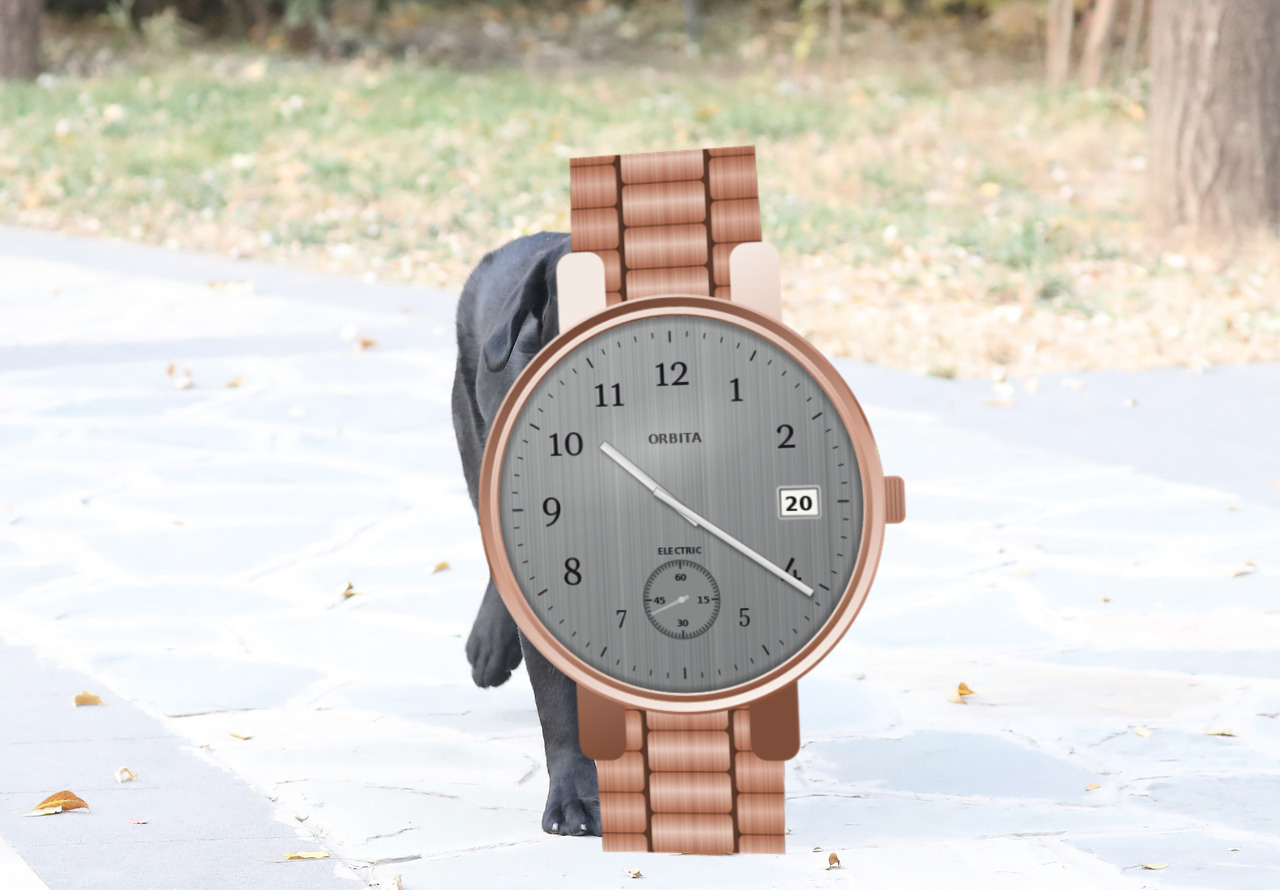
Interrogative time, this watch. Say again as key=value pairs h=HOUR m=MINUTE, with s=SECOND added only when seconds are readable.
h=10 m=20 s=41
